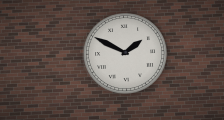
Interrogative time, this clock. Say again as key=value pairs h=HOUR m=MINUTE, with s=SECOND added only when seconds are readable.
h=1 m=50
